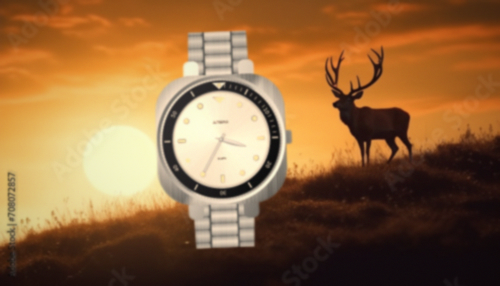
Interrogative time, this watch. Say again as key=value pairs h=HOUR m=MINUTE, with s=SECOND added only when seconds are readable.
h=3 m=35
